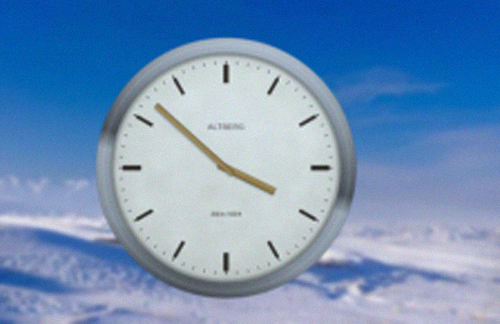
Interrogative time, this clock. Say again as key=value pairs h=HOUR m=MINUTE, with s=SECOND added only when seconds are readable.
h=3 m=52
